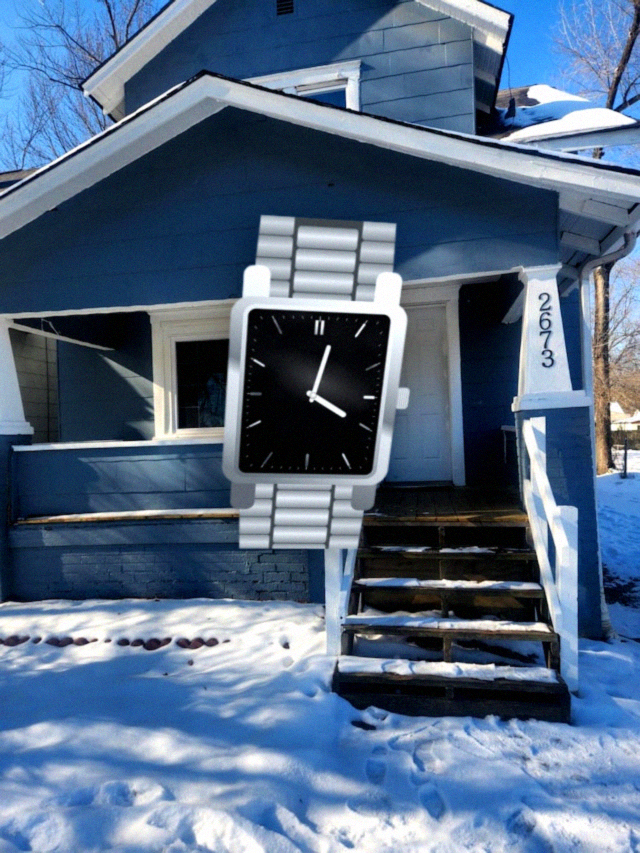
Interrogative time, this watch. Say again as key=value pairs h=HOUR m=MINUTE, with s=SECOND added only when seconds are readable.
h=4 m=2
